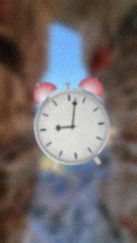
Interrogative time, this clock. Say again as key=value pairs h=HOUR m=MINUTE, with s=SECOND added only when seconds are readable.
h=9 m=2
